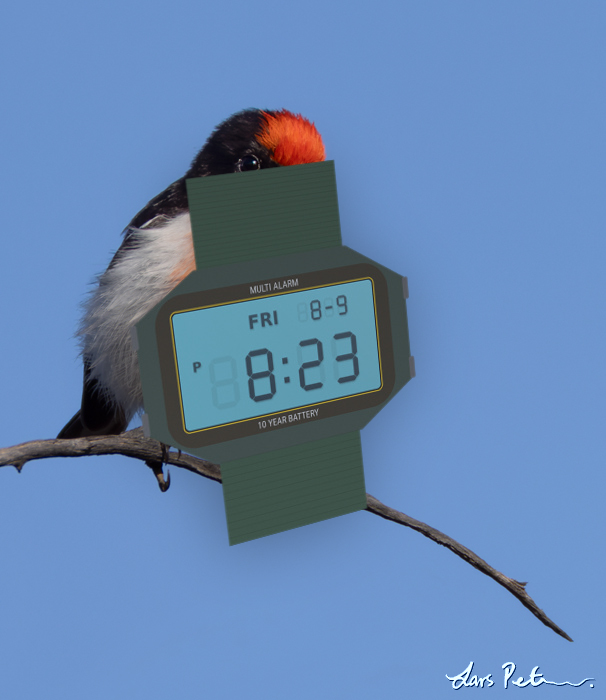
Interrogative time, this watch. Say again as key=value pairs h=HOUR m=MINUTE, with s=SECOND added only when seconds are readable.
h=8 m=23
